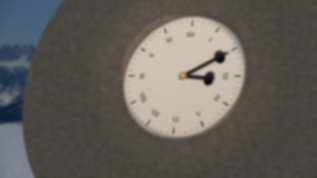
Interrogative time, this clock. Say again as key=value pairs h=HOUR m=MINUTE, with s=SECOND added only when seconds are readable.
h=3 m=10
